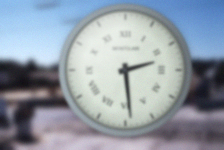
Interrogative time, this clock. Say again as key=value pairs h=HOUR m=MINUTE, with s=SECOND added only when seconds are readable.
h=2 m=29
